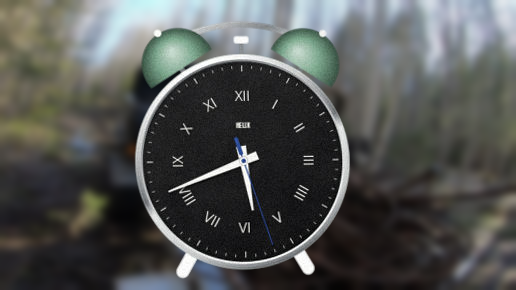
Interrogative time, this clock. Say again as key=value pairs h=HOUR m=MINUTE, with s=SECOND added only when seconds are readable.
h=5 m=41 s=27
